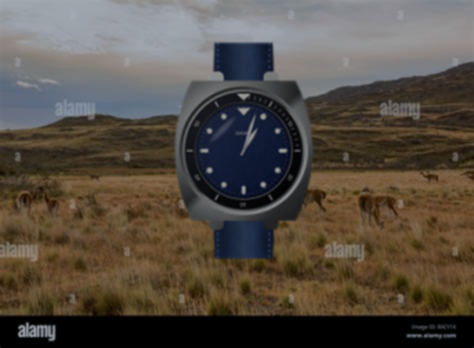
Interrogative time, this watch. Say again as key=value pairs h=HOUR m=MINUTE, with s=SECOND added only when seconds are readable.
h=1 m=3
